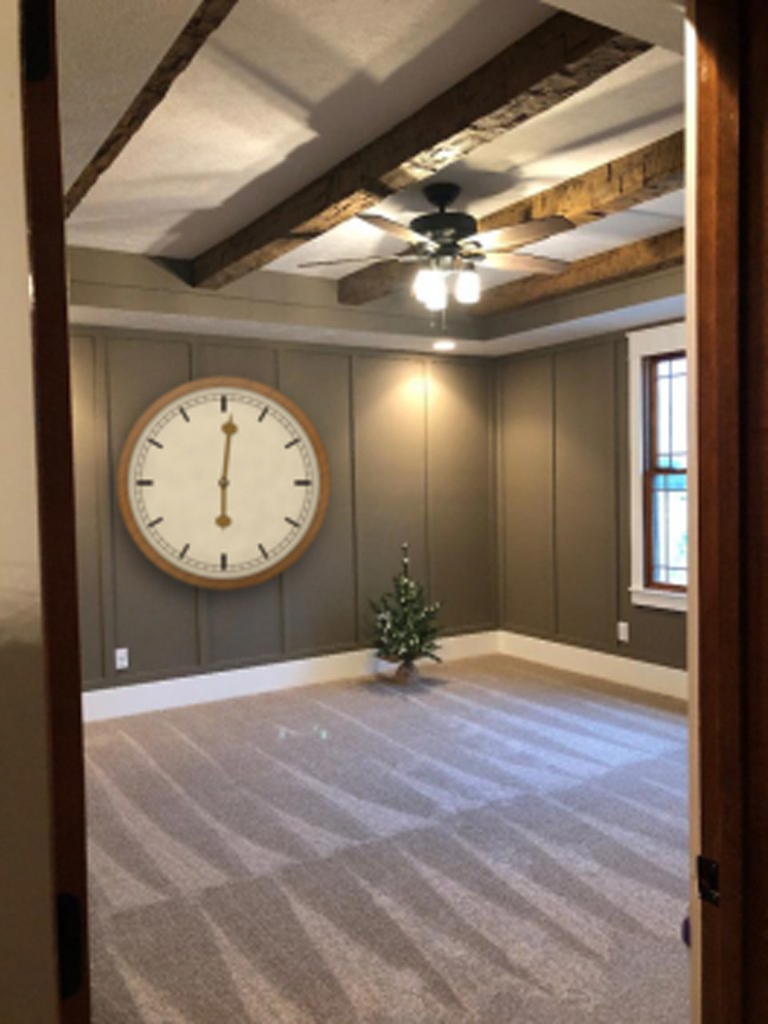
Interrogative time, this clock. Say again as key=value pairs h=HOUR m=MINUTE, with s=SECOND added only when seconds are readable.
h=6 m=1
